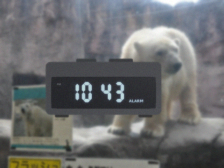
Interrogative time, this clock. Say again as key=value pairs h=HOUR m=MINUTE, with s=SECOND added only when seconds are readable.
h=10 m=43
